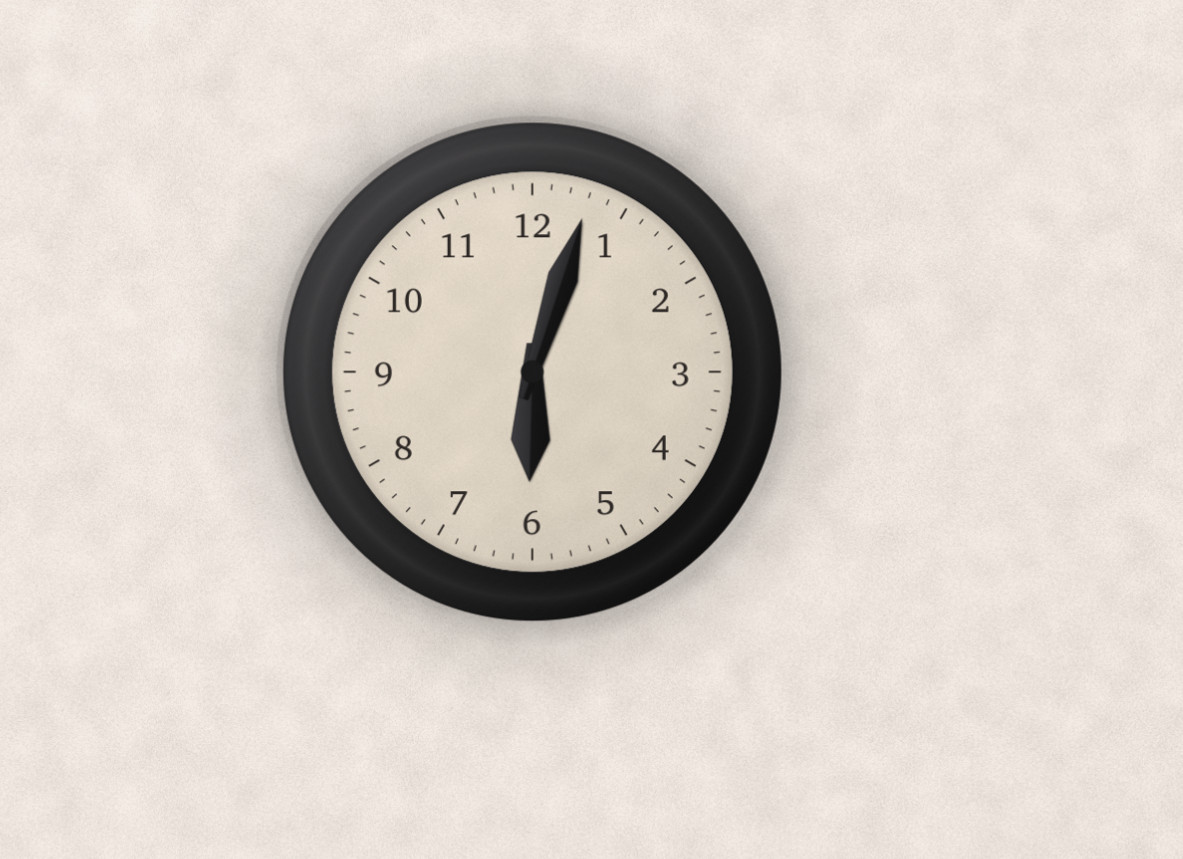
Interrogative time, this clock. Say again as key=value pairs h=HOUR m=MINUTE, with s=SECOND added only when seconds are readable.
h=6 m=3
